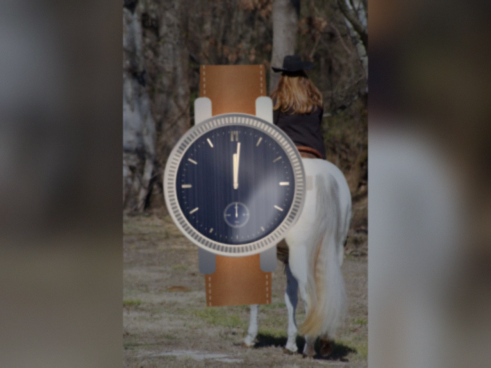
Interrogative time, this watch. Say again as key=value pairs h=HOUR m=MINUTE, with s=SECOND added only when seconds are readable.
h=12 m=1
